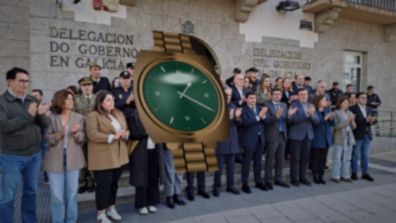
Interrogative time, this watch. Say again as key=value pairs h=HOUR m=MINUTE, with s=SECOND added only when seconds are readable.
h=1 m=20
